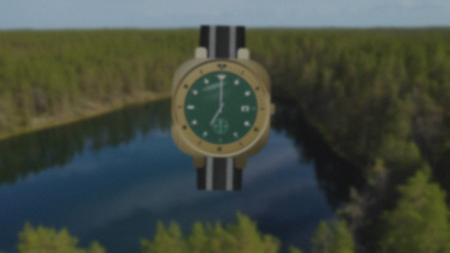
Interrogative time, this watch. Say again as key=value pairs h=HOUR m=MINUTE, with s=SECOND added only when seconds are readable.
h=7 m=0
